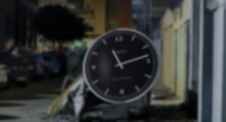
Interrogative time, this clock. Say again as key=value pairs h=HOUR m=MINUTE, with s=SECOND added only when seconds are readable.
h=11 m=13
